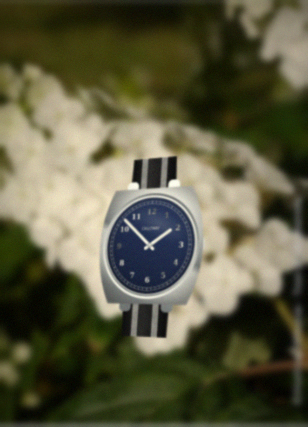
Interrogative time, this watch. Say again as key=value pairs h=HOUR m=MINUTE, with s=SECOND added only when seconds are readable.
h=1 m=52
